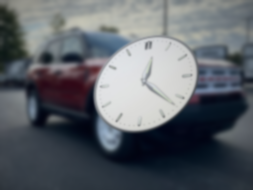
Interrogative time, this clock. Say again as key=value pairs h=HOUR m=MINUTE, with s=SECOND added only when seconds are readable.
h=12 m=22
